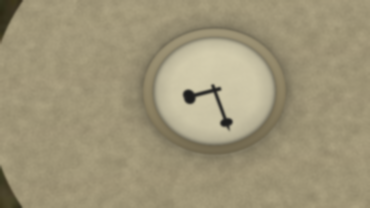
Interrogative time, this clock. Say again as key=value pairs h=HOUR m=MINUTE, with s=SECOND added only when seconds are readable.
h=8 m=27
